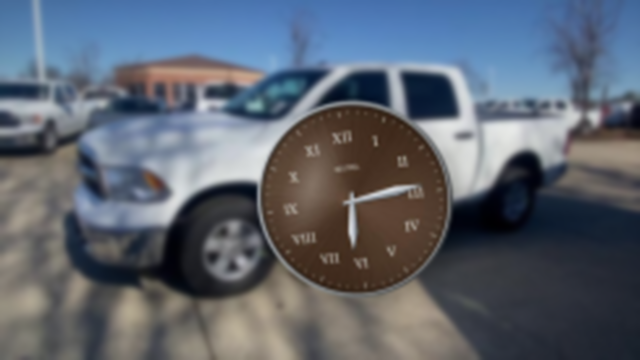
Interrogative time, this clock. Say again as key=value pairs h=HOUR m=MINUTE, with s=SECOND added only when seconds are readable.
h=6 m=14
